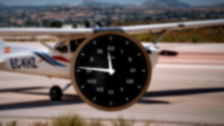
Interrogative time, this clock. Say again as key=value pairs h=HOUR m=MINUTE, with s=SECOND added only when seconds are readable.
h=11 m=46
